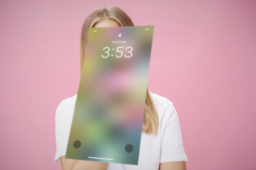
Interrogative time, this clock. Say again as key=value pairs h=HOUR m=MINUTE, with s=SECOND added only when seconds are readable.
h=3 m=53
